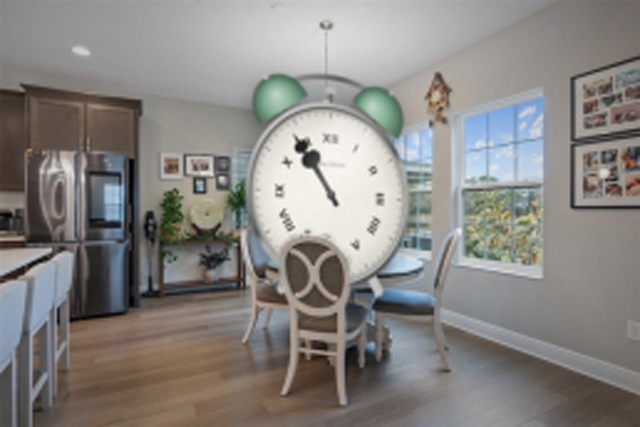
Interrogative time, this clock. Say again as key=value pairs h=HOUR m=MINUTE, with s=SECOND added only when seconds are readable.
h=10 m=54
